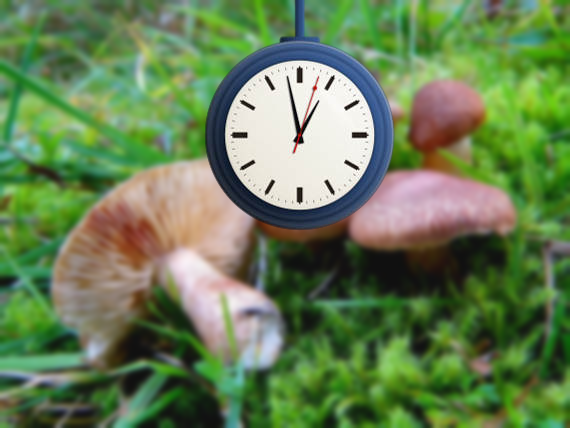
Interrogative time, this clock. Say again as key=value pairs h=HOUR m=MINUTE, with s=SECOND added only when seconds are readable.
h=12 m=58 s=3
